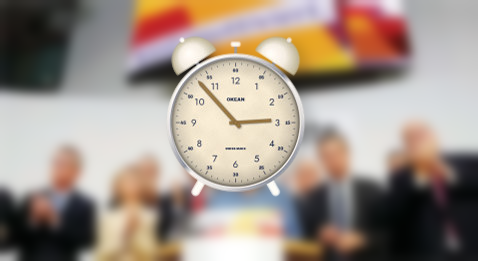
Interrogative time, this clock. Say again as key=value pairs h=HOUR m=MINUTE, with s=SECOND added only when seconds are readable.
h=2 m=53
